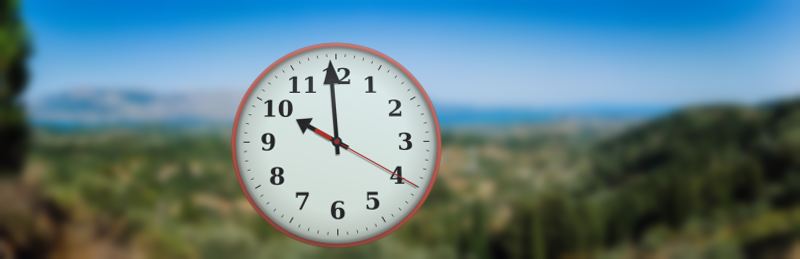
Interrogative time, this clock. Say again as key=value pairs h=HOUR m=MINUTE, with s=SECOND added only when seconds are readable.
h=9 m=59 s=20
